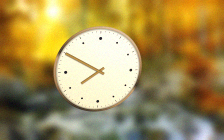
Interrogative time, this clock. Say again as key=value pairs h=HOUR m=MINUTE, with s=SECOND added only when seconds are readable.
h=7 m=50
